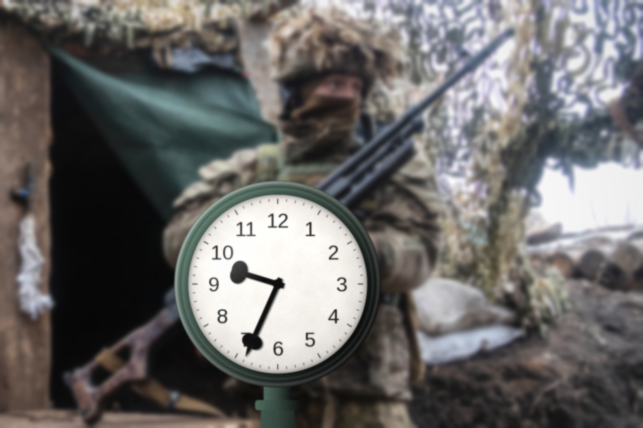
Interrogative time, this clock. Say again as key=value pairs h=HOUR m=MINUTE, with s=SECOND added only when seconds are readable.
h=9 m=34
